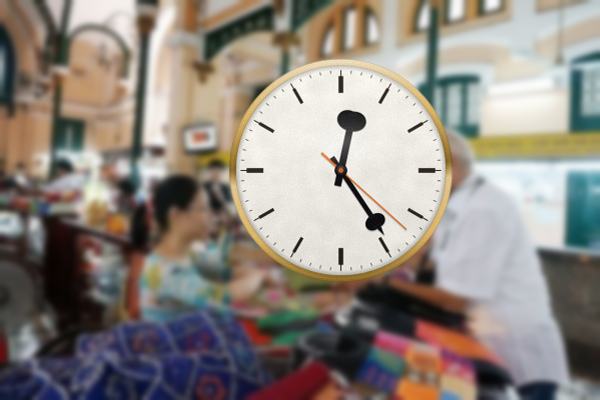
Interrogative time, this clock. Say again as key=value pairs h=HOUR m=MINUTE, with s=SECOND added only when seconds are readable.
h=12 m=24 s=22
